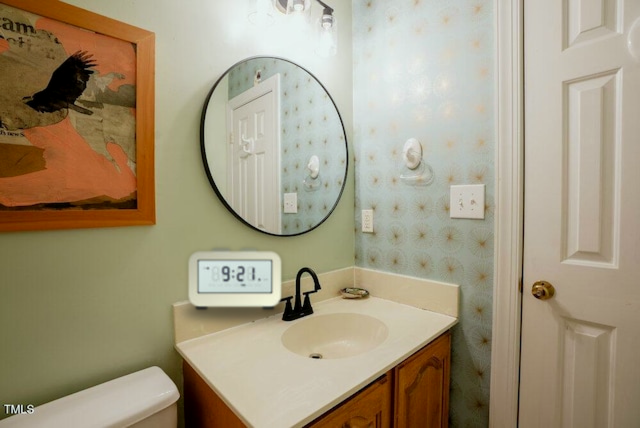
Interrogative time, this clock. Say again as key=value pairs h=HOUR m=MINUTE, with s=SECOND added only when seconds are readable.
h=9 m=21
